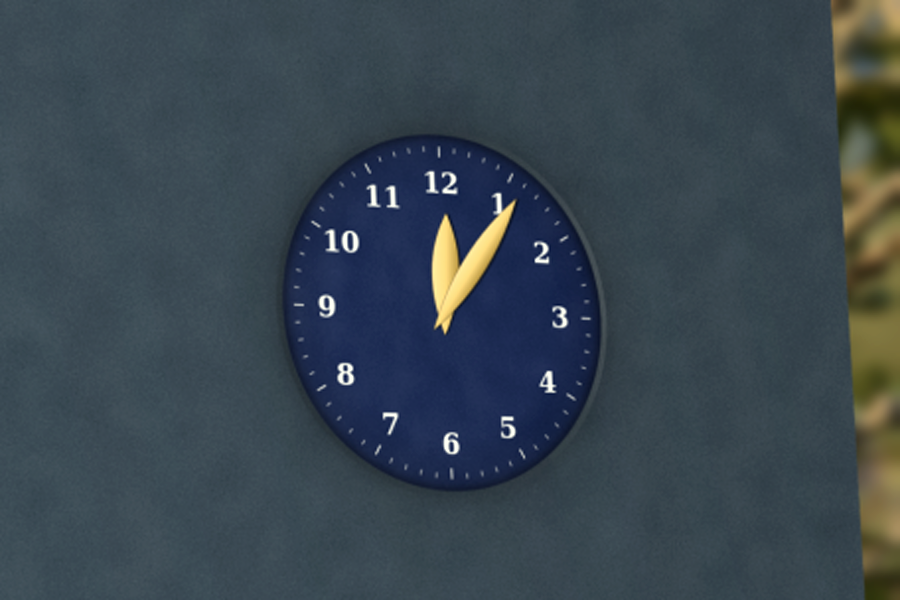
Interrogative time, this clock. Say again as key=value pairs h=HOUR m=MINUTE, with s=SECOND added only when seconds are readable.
h=12 m=6
